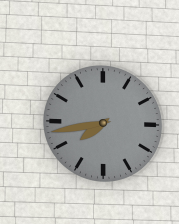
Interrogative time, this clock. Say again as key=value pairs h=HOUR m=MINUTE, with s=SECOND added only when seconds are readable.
h=7 m=43
